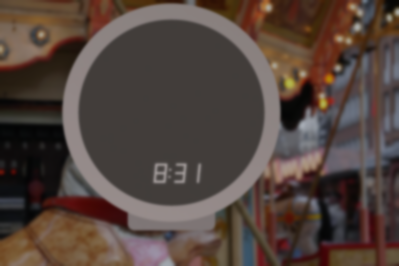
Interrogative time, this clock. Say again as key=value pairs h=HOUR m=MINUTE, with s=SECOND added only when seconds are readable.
h=8 m=31
